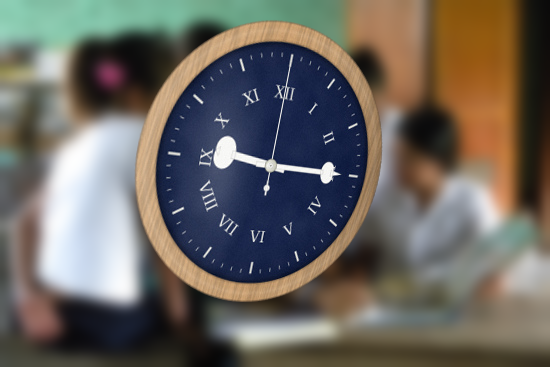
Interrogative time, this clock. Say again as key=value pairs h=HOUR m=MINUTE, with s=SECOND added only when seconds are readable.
h=9 m=15 s=0
